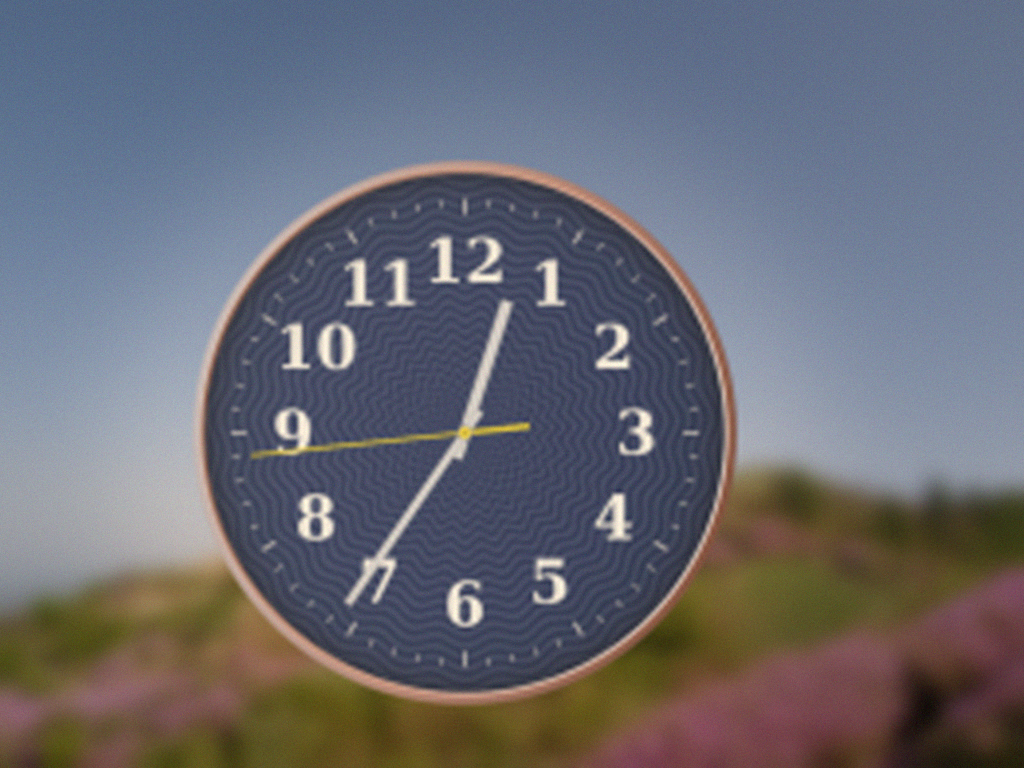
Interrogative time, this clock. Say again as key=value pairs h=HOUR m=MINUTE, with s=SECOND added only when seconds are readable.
h=12 m=35 s=44
